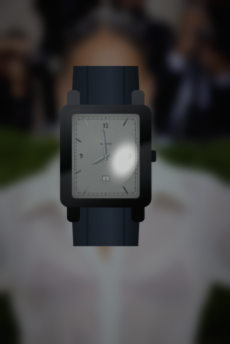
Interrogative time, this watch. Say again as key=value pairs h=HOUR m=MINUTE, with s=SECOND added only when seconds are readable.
h=7 m=59
